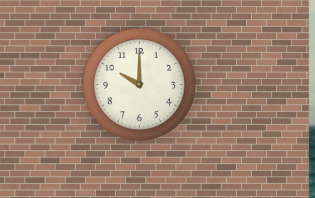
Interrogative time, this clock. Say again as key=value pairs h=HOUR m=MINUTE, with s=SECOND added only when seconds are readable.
h=10 m=0
